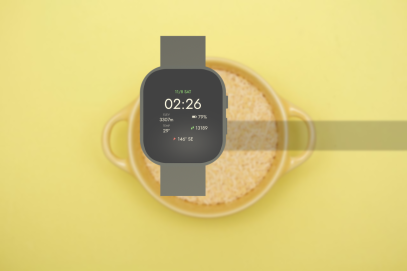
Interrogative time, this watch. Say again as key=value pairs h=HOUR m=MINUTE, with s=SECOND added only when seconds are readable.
h=2 m=26
